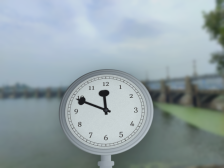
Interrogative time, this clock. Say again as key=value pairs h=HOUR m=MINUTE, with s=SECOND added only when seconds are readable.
h=11 m=49
